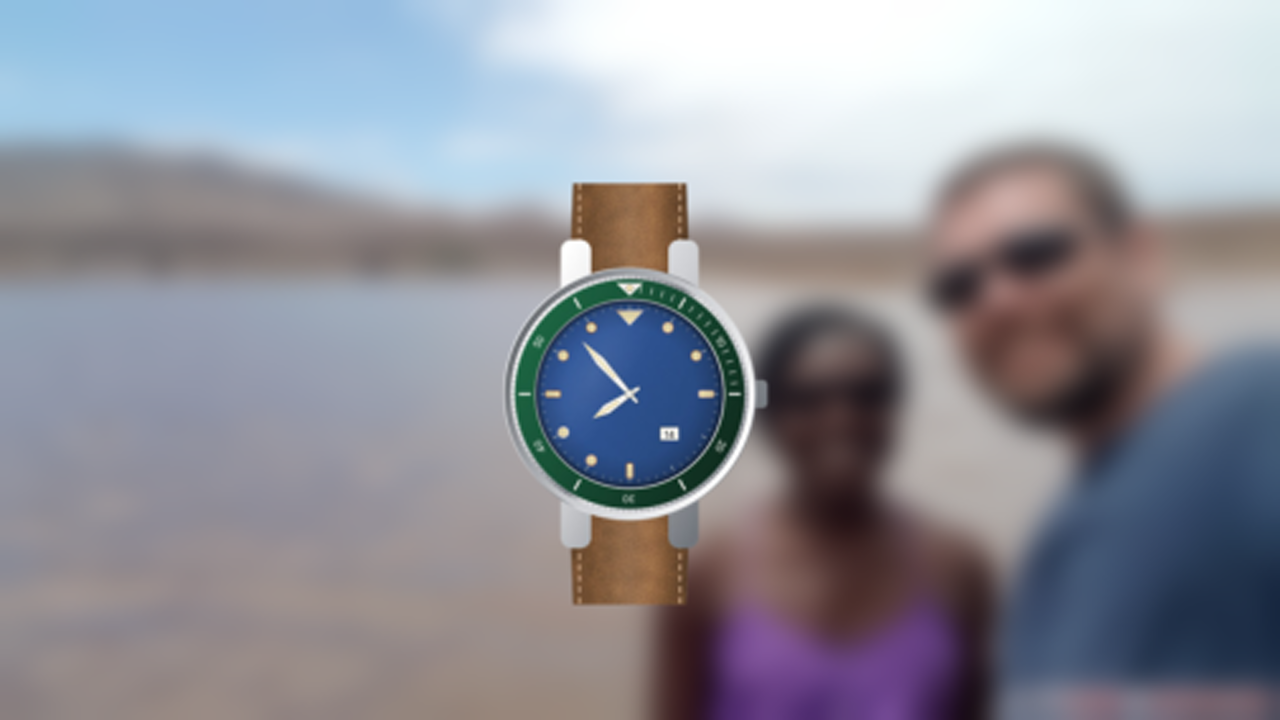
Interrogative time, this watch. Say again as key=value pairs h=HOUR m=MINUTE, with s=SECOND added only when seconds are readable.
h=7 m=53
